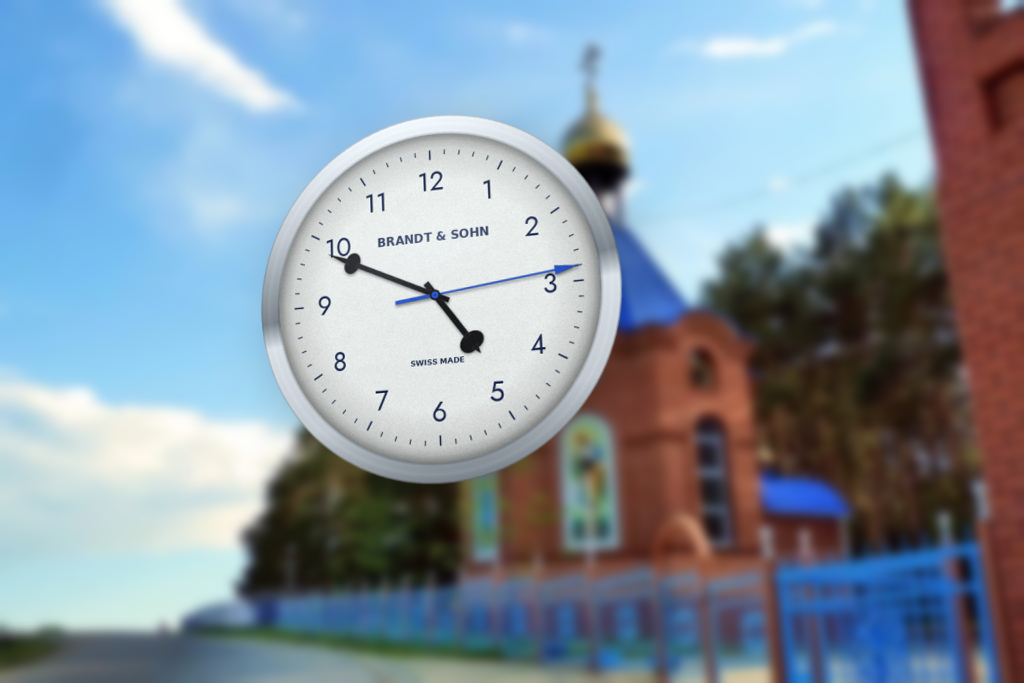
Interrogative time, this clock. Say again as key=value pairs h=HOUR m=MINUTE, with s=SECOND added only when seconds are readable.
h=4 m=49 s=14
